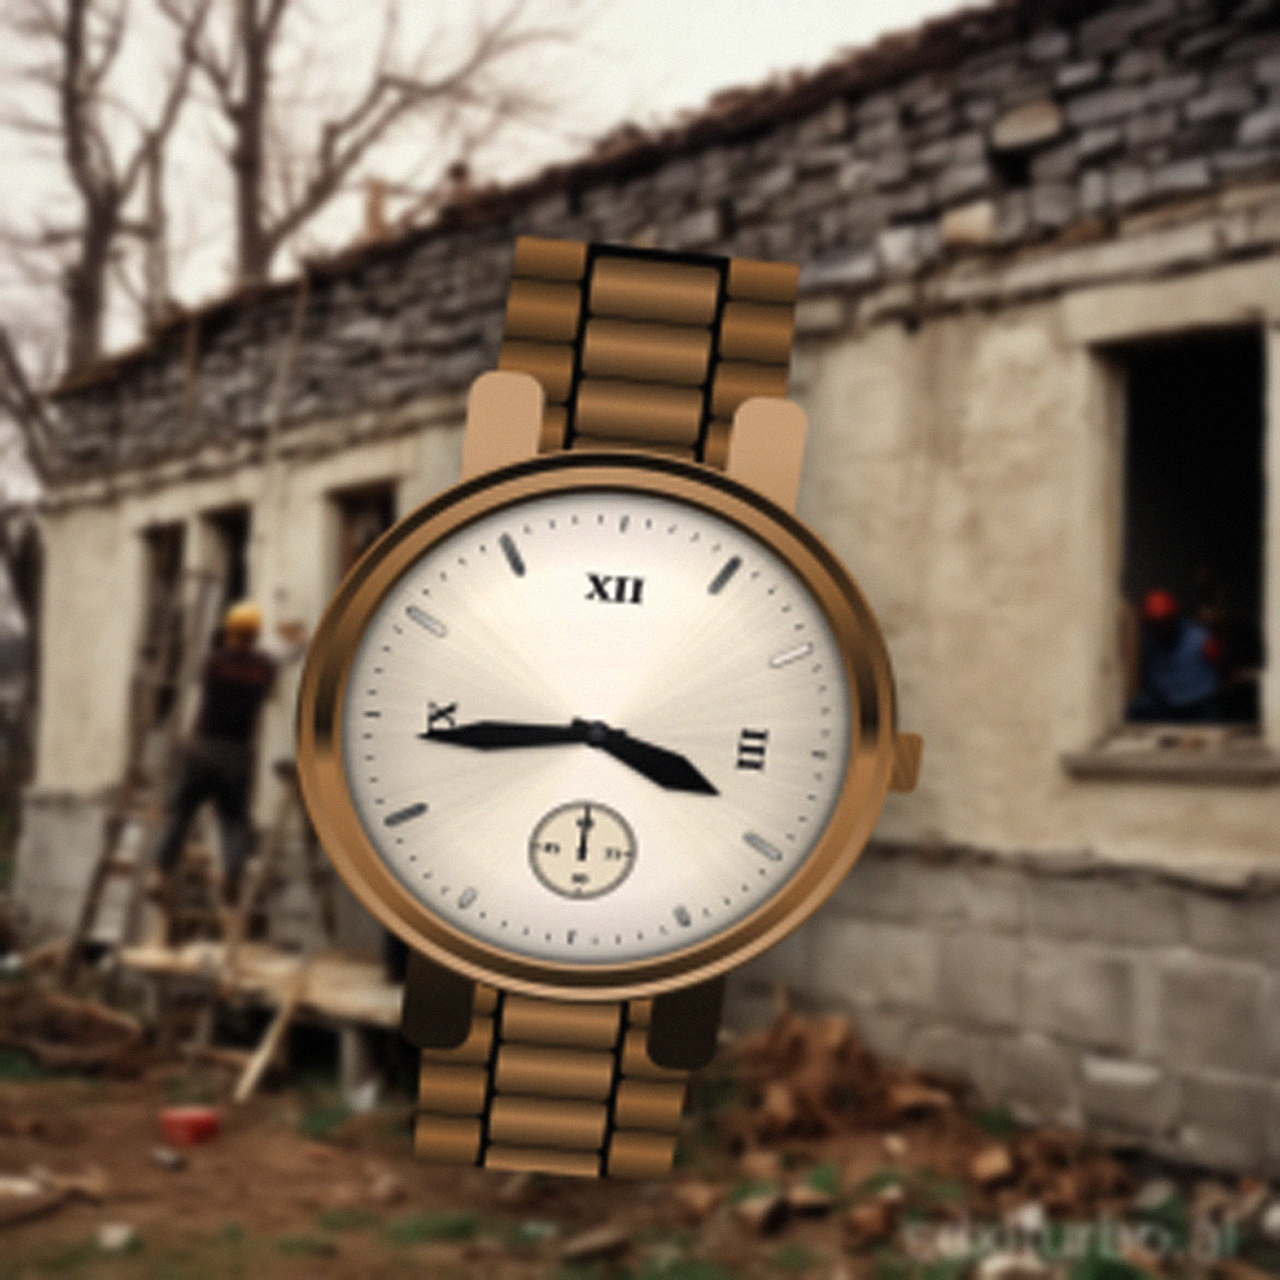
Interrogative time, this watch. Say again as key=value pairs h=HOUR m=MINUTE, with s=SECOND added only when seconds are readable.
h=3 m=44
